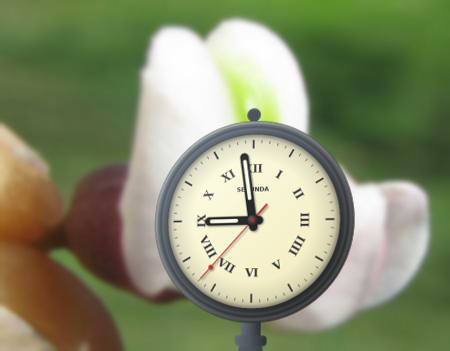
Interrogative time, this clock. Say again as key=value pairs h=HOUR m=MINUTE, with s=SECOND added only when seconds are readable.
h=8 m=58 s=37
